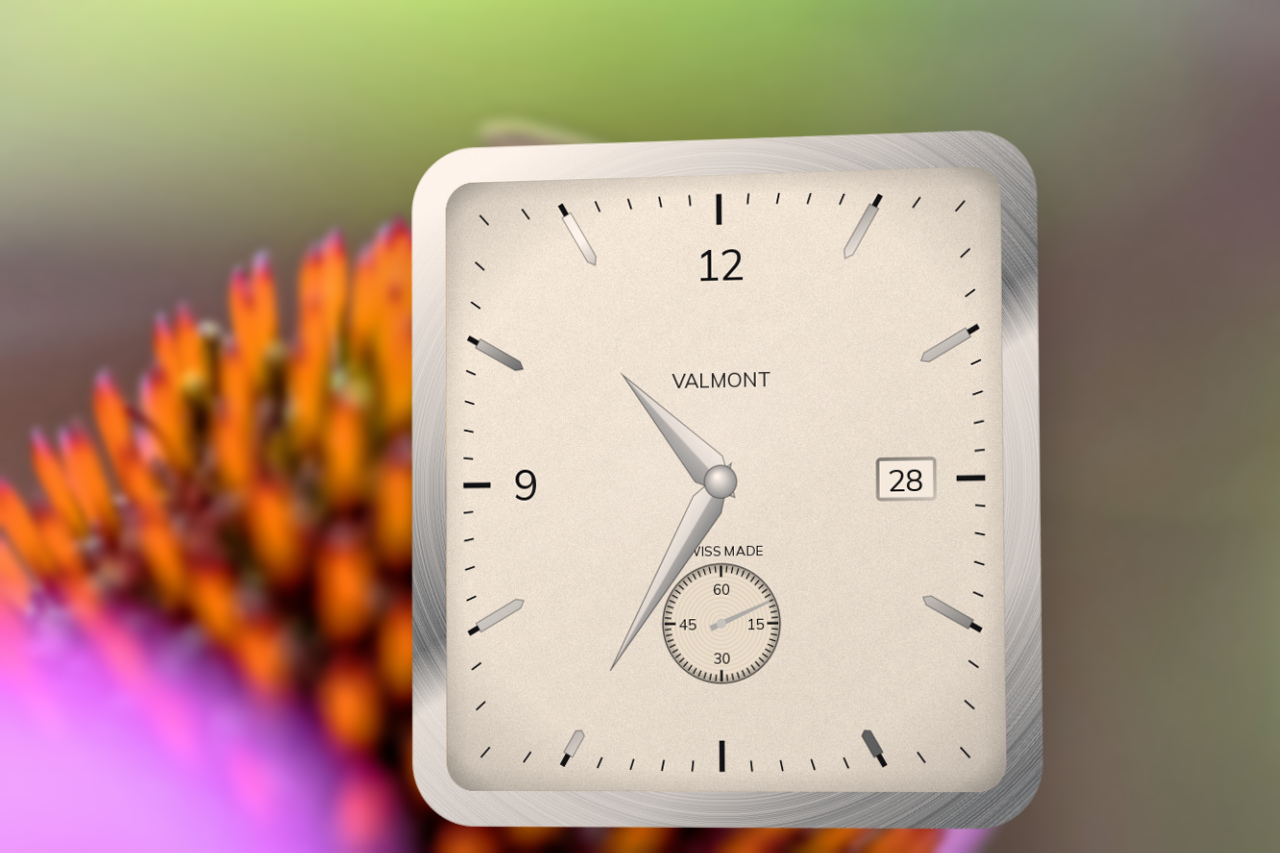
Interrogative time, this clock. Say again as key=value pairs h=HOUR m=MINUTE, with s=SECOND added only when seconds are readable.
h=10 m=35 s=11
